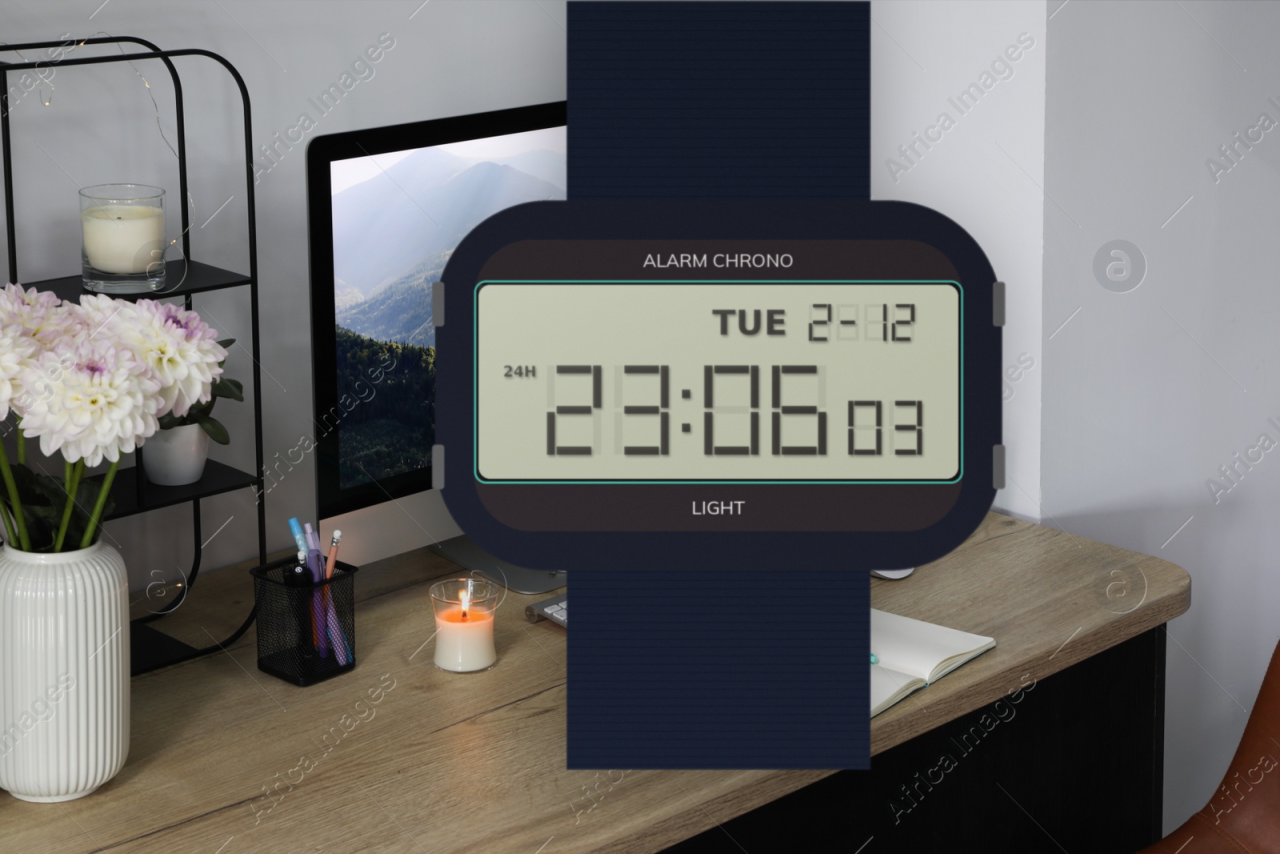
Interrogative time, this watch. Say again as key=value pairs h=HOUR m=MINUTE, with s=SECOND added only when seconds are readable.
h=23 m=6 s=3
